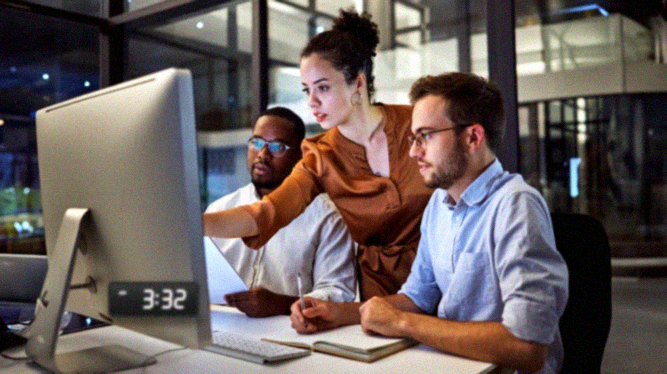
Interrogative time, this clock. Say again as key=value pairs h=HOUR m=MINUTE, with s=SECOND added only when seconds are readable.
h=3 m=32
